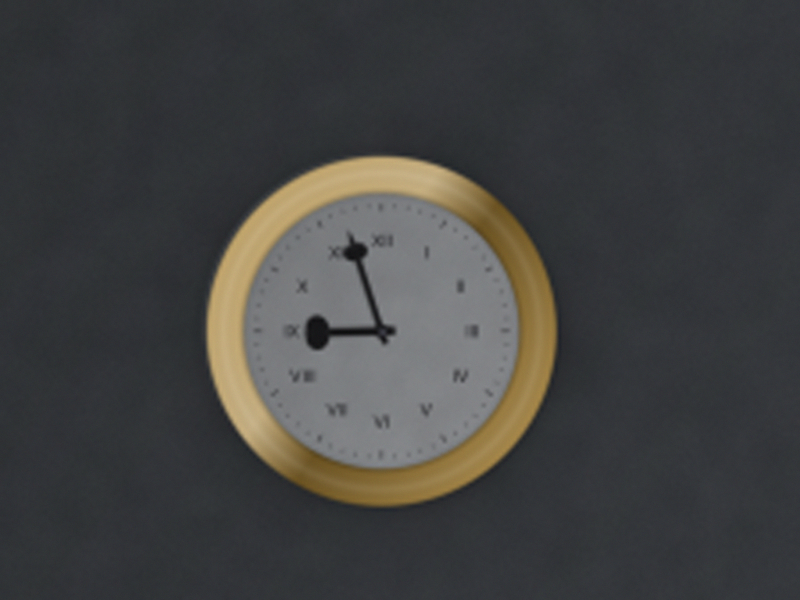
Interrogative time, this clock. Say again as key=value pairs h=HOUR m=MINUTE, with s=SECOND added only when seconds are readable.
h=8 m=57
